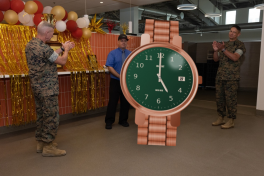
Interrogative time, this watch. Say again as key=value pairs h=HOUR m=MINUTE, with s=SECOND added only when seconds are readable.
h=5 m=0
